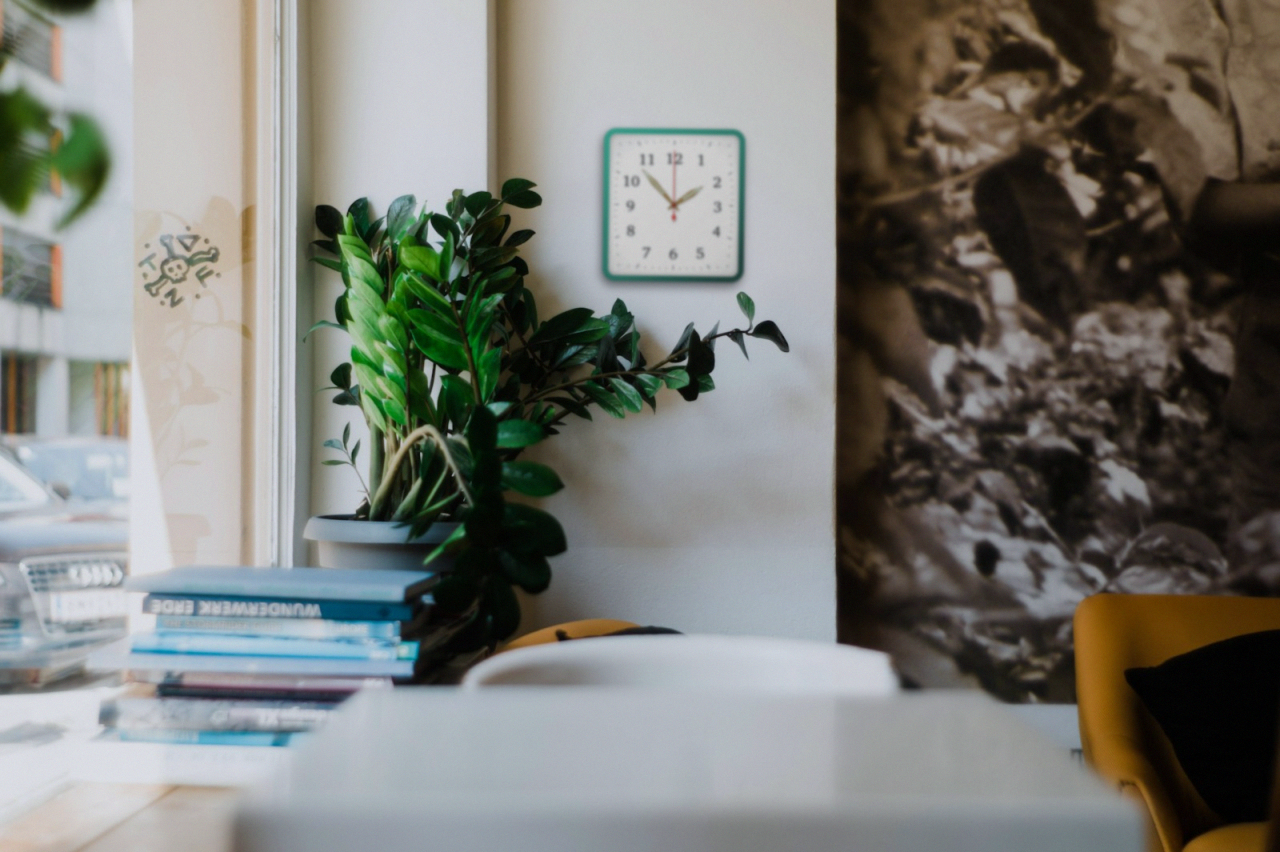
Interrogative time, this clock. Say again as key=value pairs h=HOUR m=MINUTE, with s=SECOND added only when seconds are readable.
h=1 m=53 s=0
